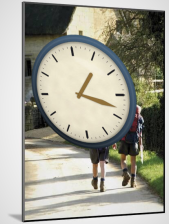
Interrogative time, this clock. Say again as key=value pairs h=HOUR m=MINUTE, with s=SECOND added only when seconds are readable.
h=1 m=18
